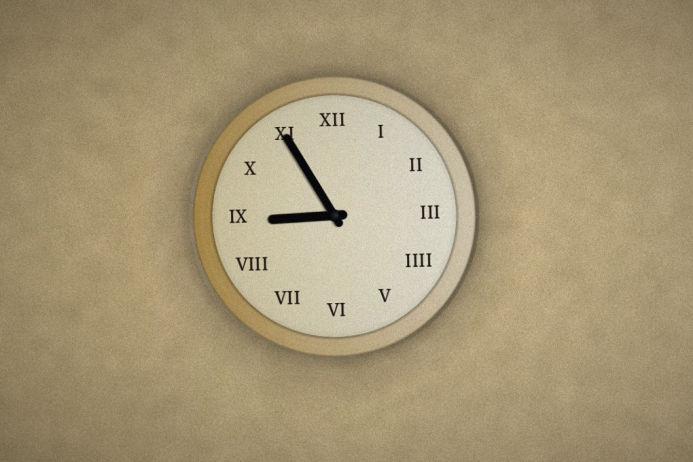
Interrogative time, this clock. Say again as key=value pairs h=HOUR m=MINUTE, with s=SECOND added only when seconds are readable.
h=8 m=55
